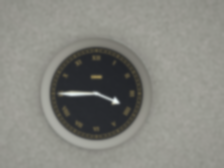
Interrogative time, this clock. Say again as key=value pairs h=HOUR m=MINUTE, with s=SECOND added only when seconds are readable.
h=3 m=45
